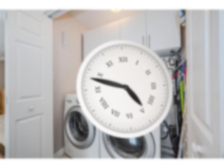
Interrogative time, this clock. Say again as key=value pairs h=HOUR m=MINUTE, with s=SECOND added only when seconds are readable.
h=4 m=48
